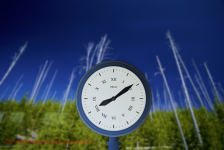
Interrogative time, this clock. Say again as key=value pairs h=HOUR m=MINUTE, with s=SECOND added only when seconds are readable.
h=8 m=9
